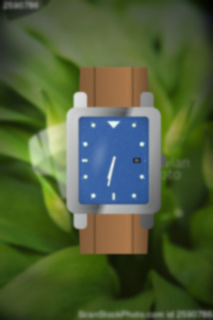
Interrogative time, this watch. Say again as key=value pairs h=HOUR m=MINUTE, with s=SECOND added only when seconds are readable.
h=6 m=32
